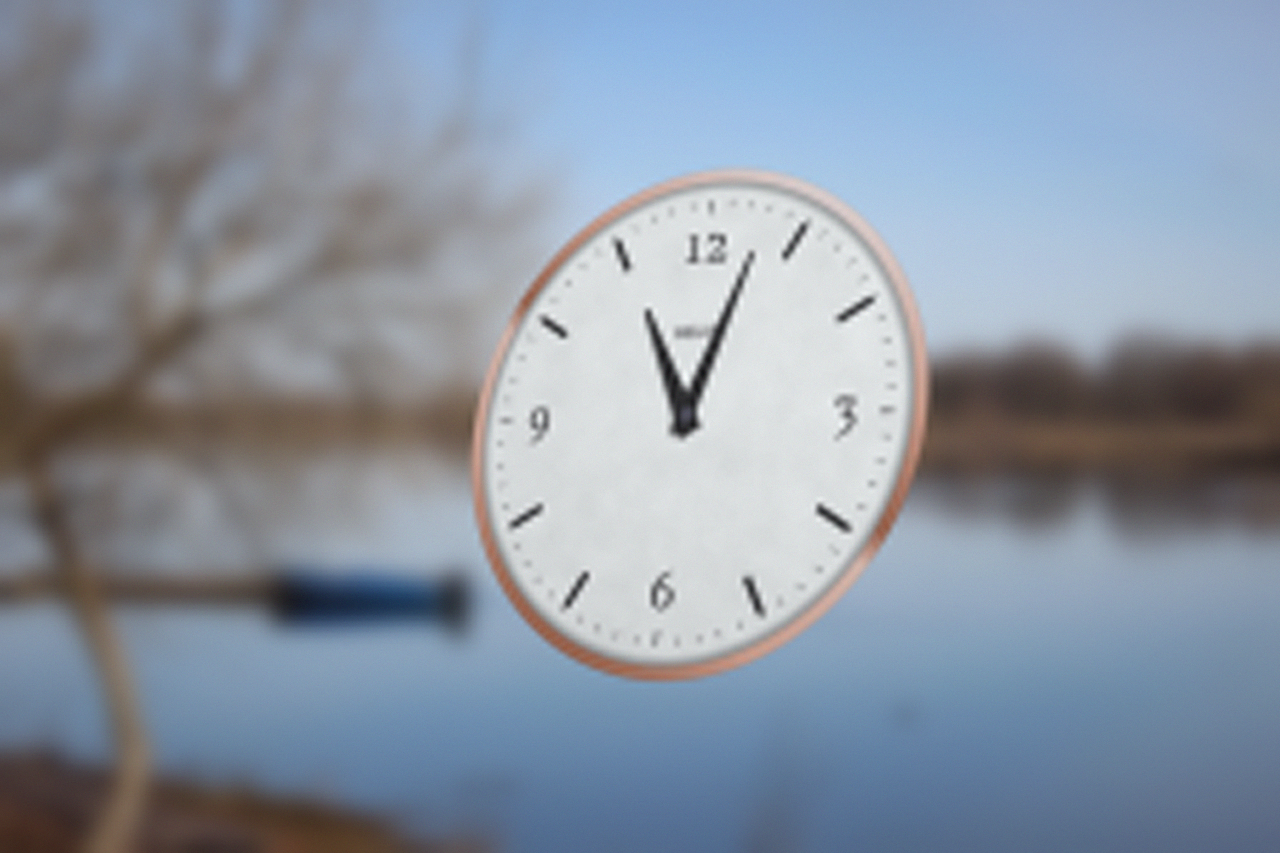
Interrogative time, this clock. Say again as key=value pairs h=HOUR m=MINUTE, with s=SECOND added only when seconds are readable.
h=11 m=3
